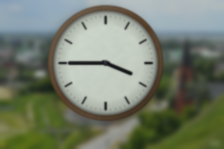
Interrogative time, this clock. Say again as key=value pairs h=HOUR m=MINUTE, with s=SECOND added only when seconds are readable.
h=3 m=45
